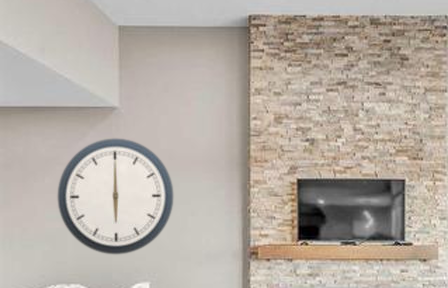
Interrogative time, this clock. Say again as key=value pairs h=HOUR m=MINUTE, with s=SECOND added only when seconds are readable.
h=6 m=0
